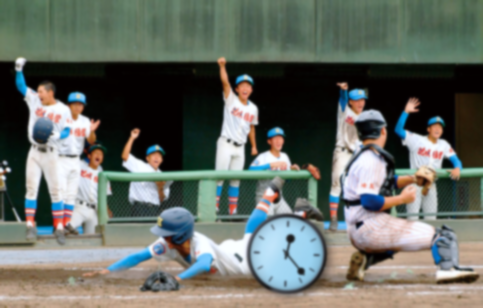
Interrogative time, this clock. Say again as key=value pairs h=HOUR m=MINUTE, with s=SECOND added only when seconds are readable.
h=12 m=23
